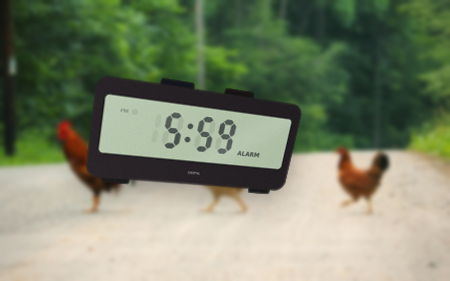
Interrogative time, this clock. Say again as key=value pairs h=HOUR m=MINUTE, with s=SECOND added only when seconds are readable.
h=5 m=59
